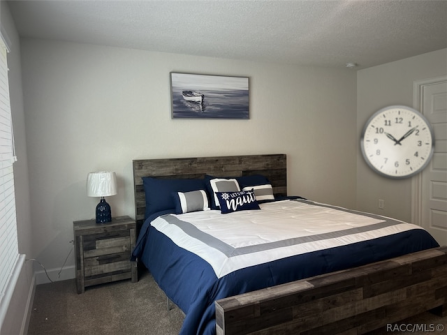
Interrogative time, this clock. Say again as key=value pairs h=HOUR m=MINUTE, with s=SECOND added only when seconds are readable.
h=10 m=8
